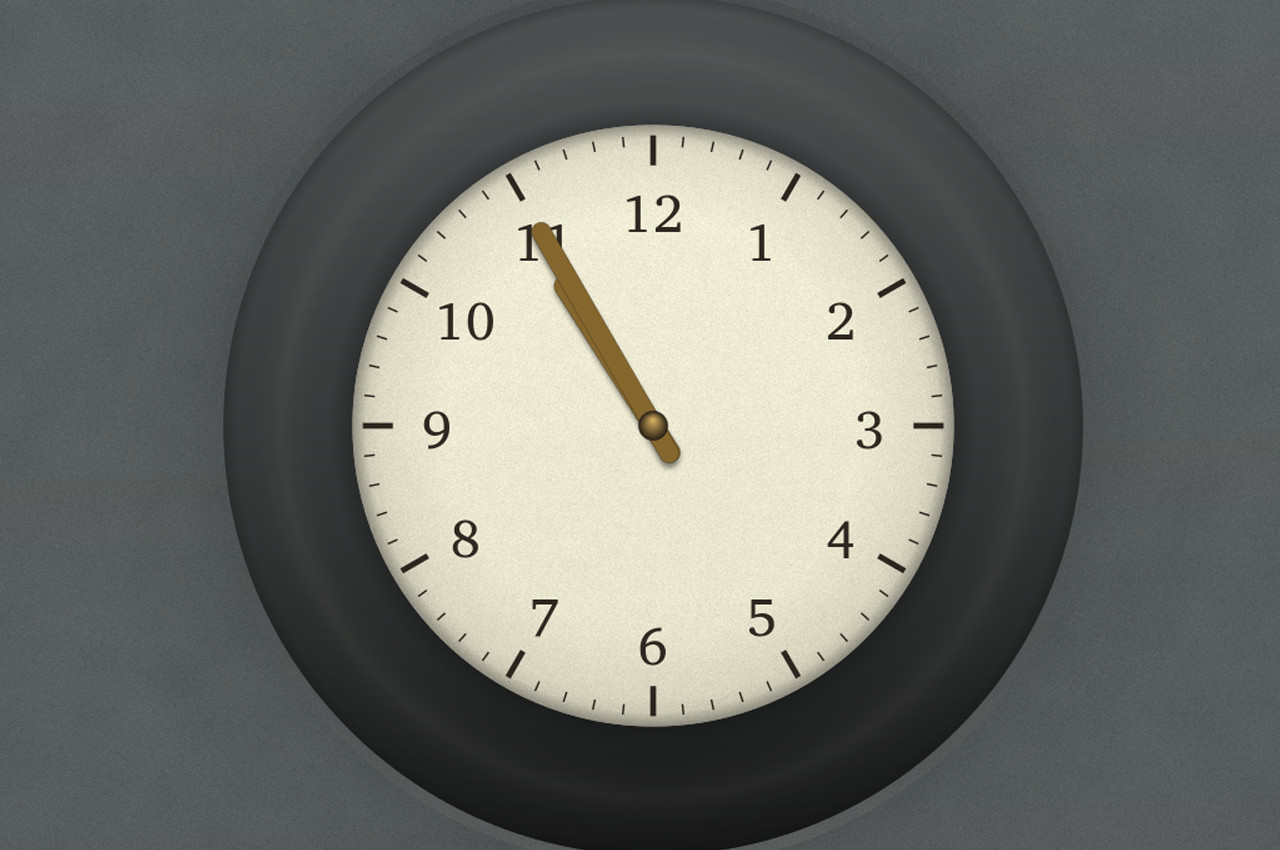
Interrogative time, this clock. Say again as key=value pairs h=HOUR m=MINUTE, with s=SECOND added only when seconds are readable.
h=10 m=55
